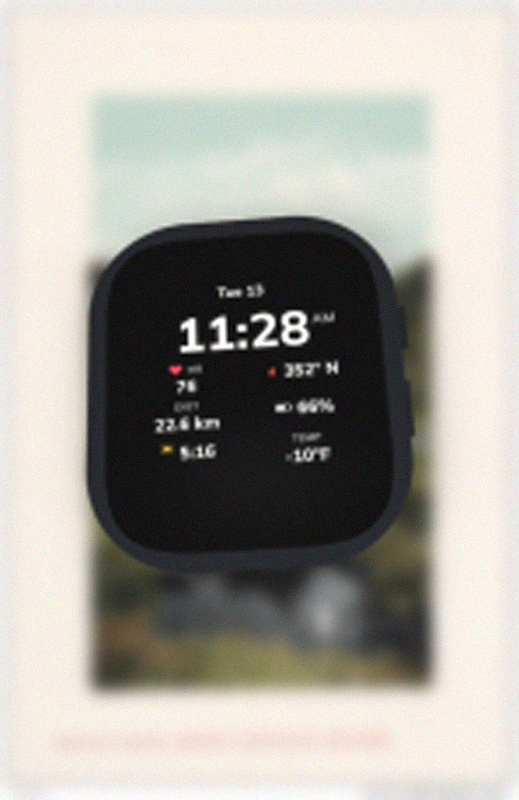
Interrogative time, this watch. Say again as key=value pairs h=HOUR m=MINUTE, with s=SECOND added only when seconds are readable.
h=11 m=28
